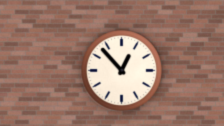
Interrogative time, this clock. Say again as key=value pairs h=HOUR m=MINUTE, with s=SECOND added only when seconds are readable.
h=12 m=53
